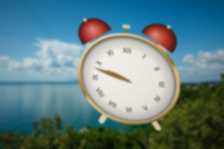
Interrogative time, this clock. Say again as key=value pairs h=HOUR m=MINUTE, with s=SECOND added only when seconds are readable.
h=9 m=48
